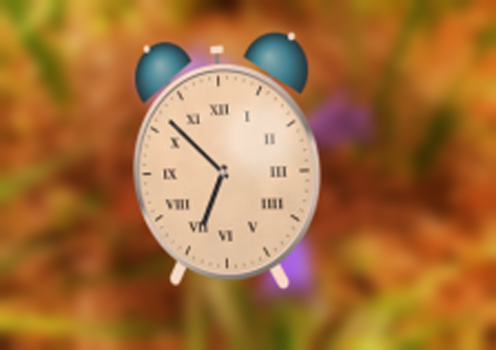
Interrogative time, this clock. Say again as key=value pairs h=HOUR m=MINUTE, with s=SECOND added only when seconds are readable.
h=6 m=52
